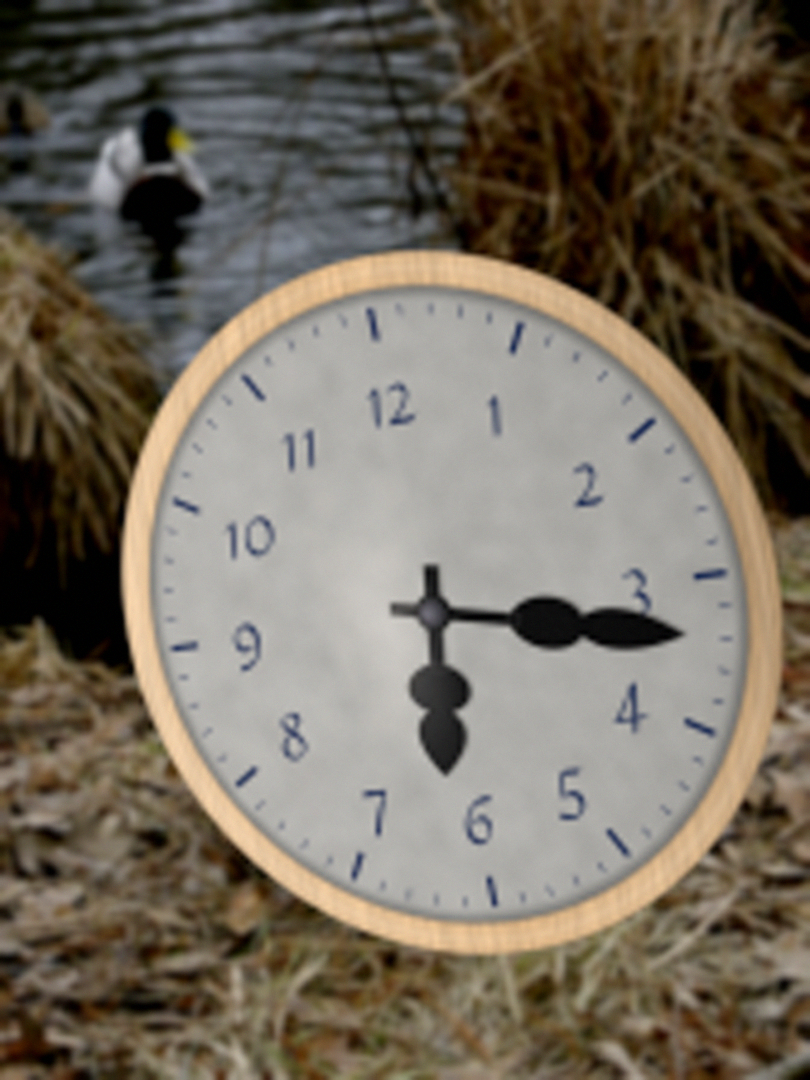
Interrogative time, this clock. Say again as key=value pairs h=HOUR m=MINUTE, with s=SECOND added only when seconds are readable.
h=6 m=17
